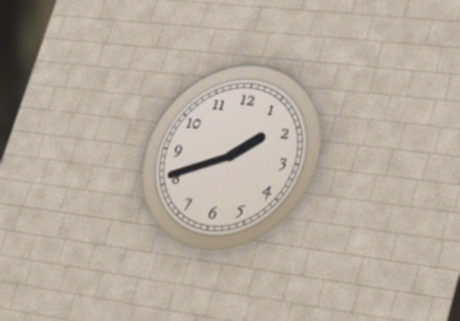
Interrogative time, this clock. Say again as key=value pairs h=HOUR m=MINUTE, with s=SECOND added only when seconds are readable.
h=1 m=41
